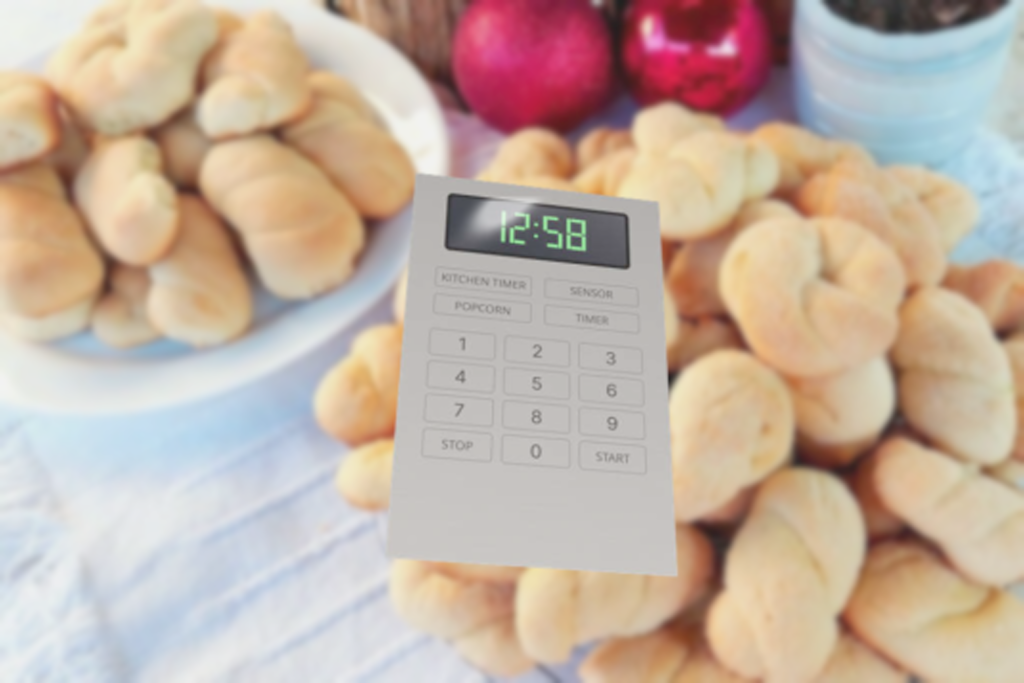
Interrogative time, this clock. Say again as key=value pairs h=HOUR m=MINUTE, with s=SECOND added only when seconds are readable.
h=12 m=58
